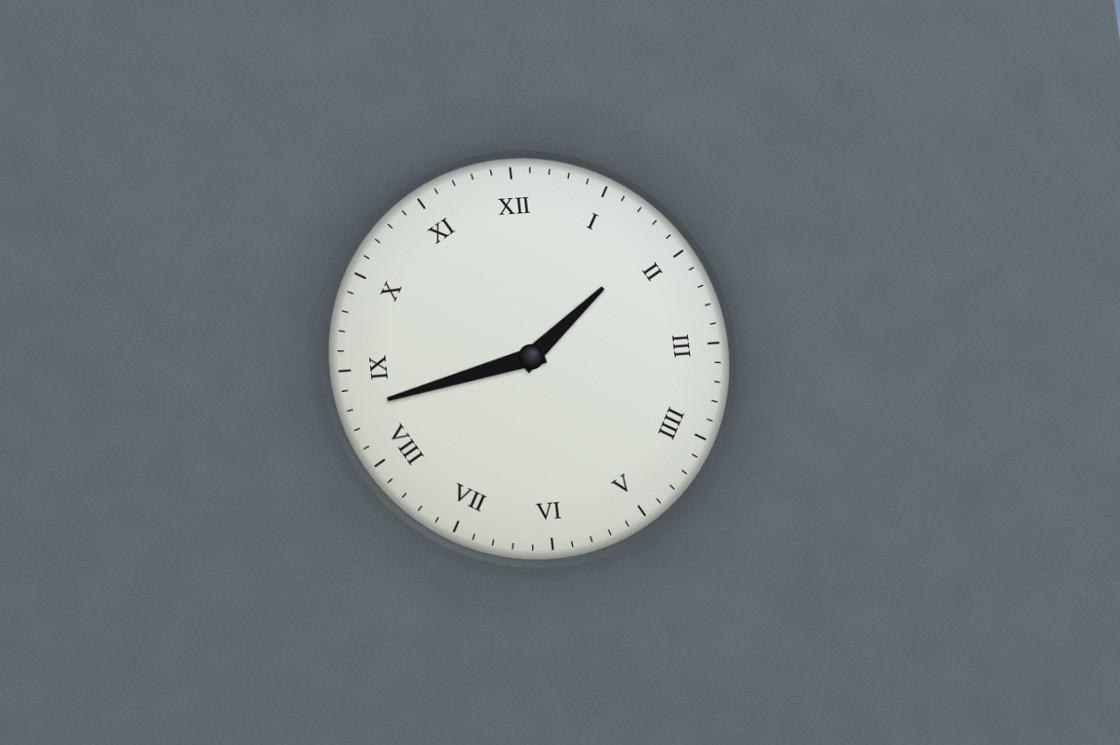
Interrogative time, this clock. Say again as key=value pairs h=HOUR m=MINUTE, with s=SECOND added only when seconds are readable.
h=1 m=43
